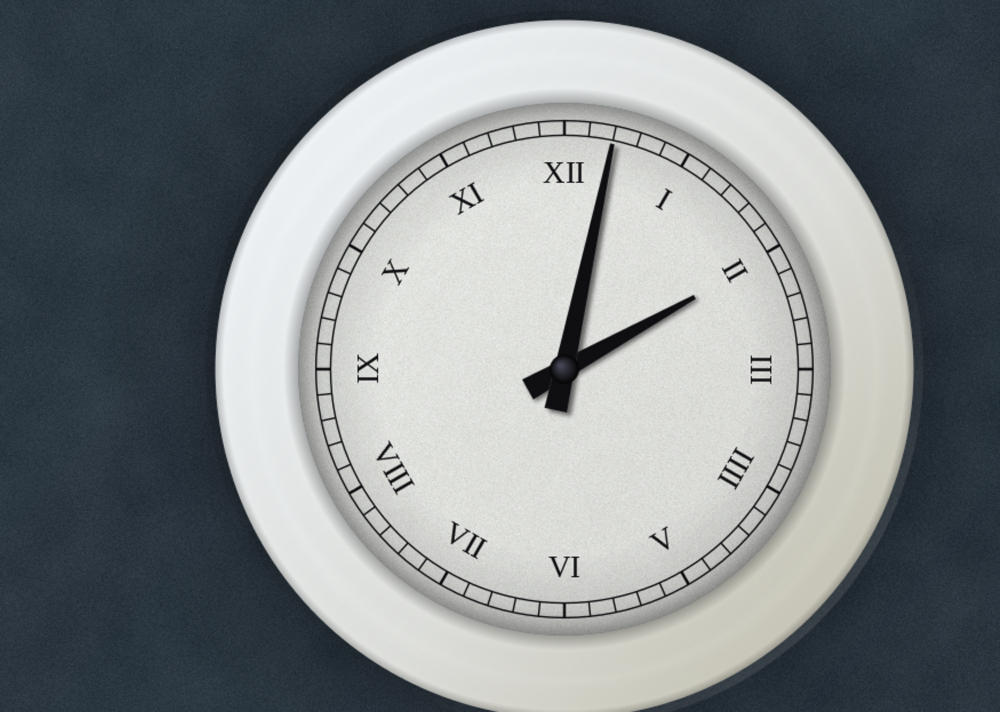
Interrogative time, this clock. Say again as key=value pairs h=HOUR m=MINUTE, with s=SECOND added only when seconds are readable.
h=2 m=2
